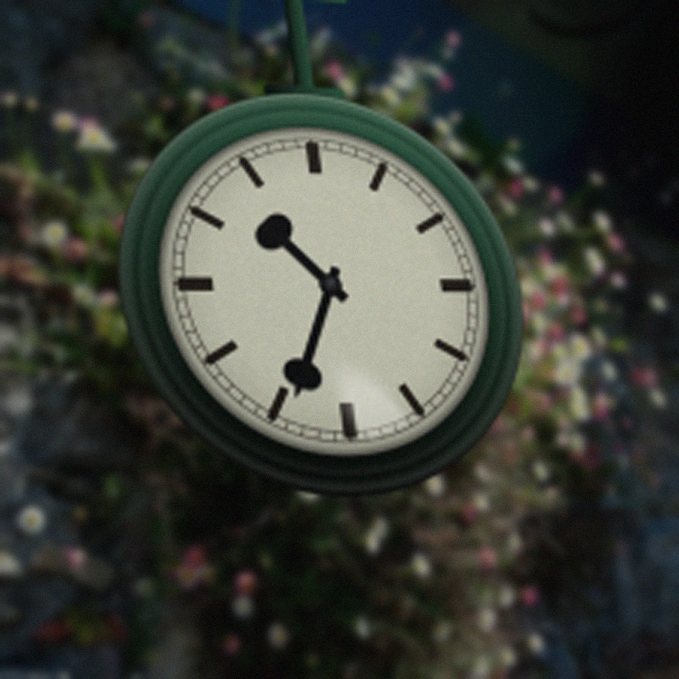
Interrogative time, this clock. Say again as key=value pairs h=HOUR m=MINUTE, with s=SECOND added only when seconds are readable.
h=10 m=34
